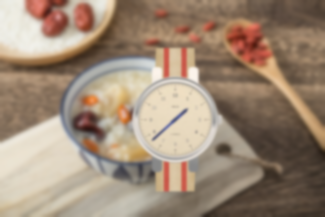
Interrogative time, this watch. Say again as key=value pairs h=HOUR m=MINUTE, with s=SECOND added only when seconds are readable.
h=1 m=38
